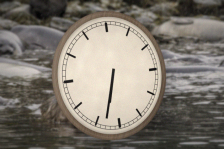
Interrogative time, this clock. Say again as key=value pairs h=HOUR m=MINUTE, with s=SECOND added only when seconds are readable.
h=6 m=33
